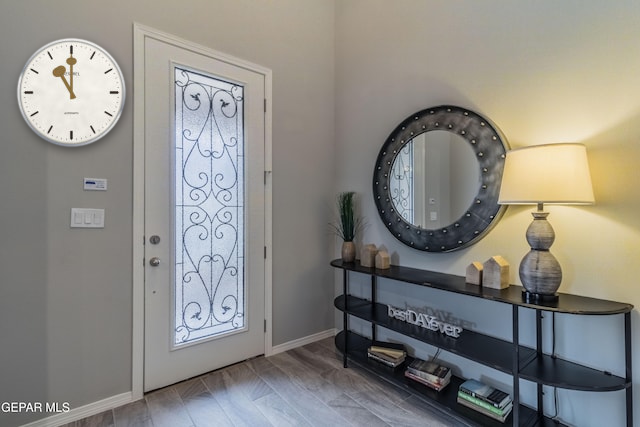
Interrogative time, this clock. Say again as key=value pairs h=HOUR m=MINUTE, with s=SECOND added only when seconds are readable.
h=11 m=0
